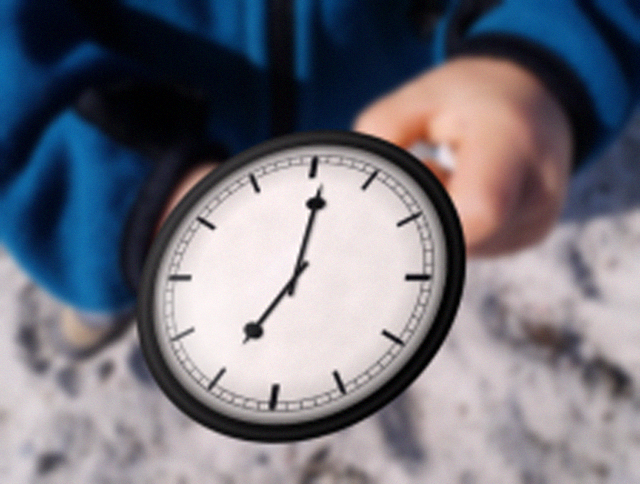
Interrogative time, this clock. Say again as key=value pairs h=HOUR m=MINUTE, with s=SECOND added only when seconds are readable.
h=7 m=1
